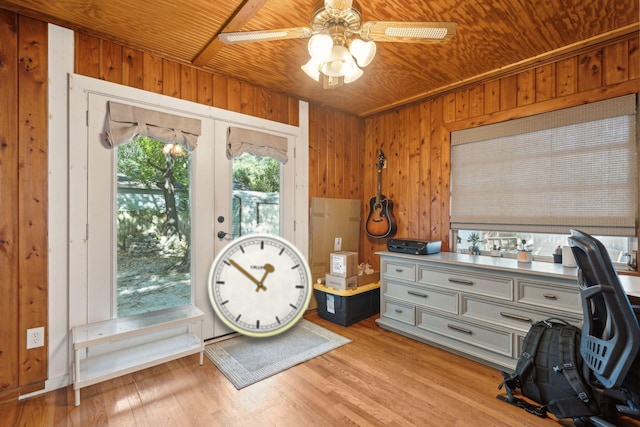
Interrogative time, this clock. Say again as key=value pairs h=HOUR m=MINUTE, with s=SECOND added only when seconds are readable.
h=12 m=51
